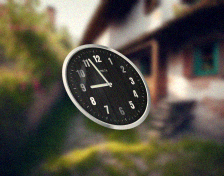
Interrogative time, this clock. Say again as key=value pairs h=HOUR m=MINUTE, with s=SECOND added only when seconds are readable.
h=8 m=57
